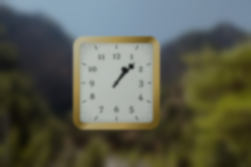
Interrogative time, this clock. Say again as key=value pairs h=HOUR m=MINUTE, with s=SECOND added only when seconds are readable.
h=1 m=7
